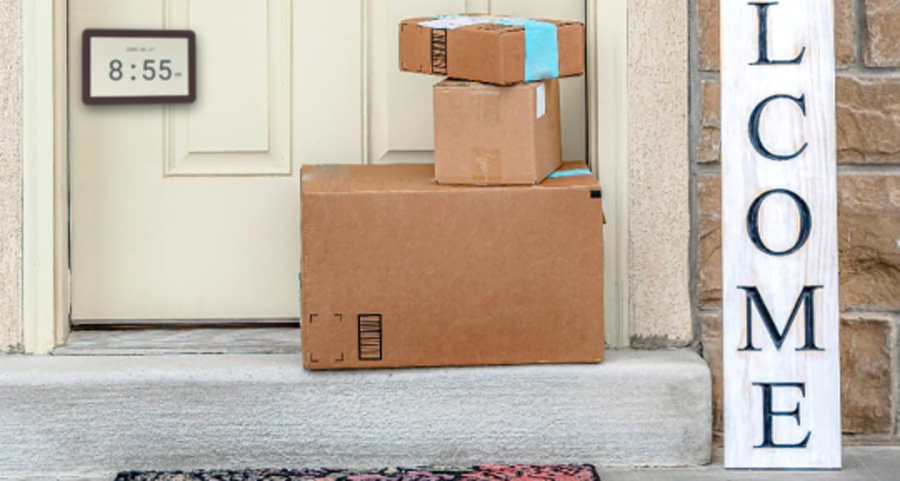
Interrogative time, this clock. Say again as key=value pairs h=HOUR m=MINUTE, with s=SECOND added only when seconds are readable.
h=8 m=55
